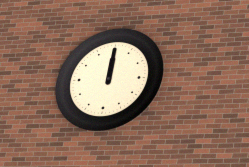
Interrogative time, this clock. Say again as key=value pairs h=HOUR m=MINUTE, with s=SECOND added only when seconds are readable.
h=12 m=0
